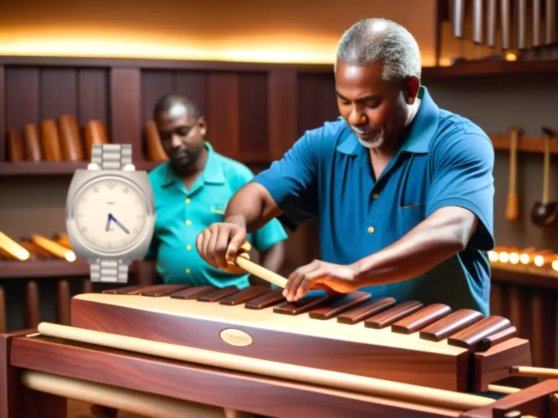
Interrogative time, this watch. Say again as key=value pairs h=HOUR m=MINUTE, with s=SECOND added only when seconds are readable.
h=6 m=22
